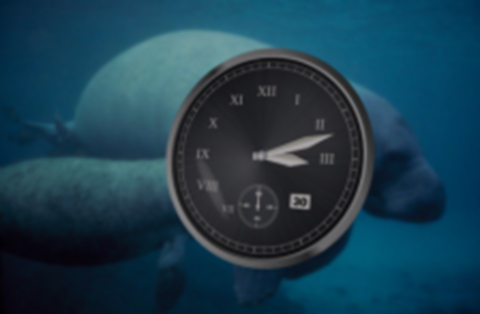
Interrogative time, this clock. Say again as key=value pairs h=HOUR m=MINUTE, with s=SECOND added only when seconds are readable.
h=3 m=12
